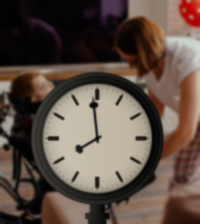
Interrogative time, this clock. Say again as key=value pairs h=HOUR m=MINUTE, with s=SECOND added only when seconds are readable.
h=7 m=59
